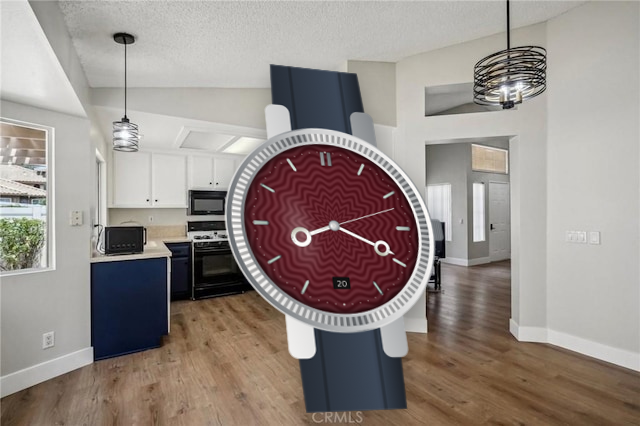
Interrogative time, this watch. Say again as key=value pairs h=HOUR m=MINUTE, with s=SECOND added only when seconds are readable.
h=8 m=19 s=12
